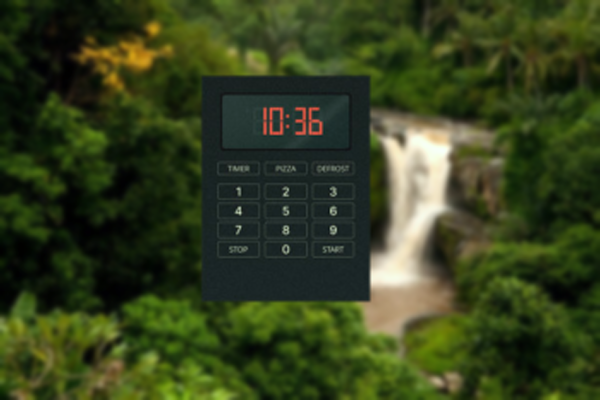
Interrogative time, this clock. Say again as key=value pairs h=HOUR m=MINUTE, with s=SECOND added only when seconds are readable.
h=10 m=36
